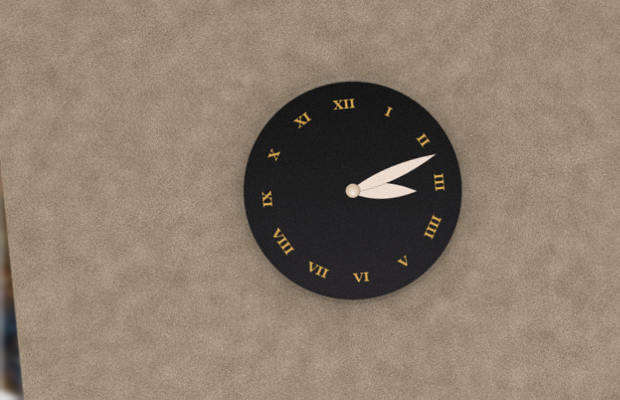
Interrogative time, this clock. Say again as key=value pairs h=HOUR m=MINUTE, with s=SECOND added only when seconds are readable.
h=3 m=12
